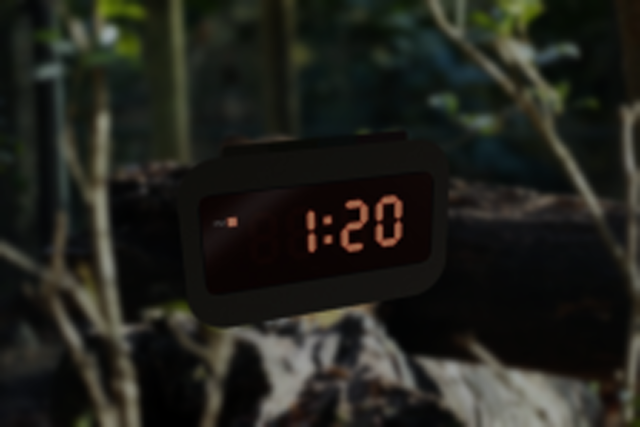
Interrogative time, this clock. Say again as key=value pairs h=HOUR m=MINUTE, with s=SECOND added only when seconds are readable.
h=1 m=20
